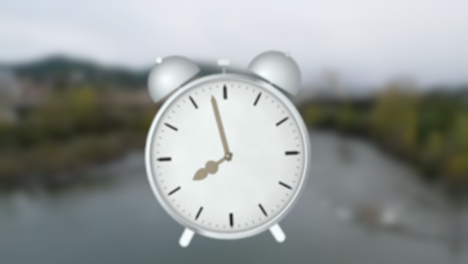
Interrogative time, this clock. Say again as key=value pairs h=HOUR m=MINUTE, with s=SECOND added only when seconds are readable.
h=7 m=58
